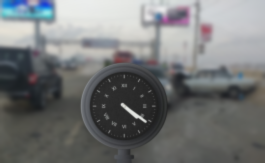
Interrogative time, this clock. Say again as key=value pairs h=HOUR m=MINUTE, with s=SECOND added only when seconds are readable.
h=4 m=21
